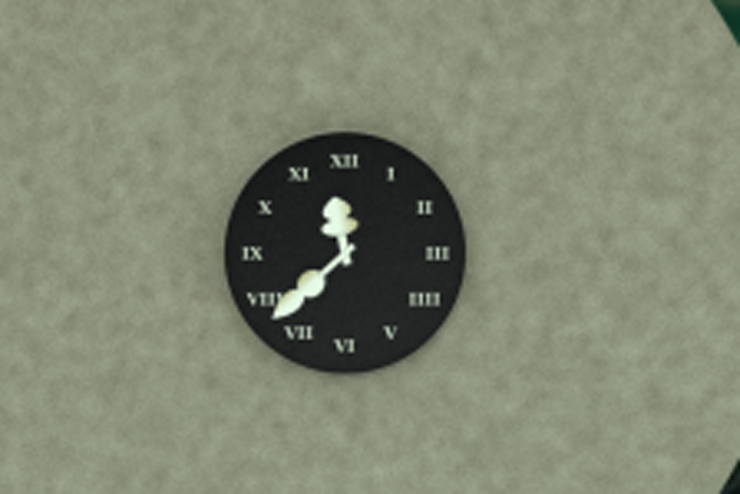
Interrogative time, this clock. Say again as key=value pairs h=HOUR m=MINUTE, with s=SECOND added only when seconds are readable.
h=11 m=38
